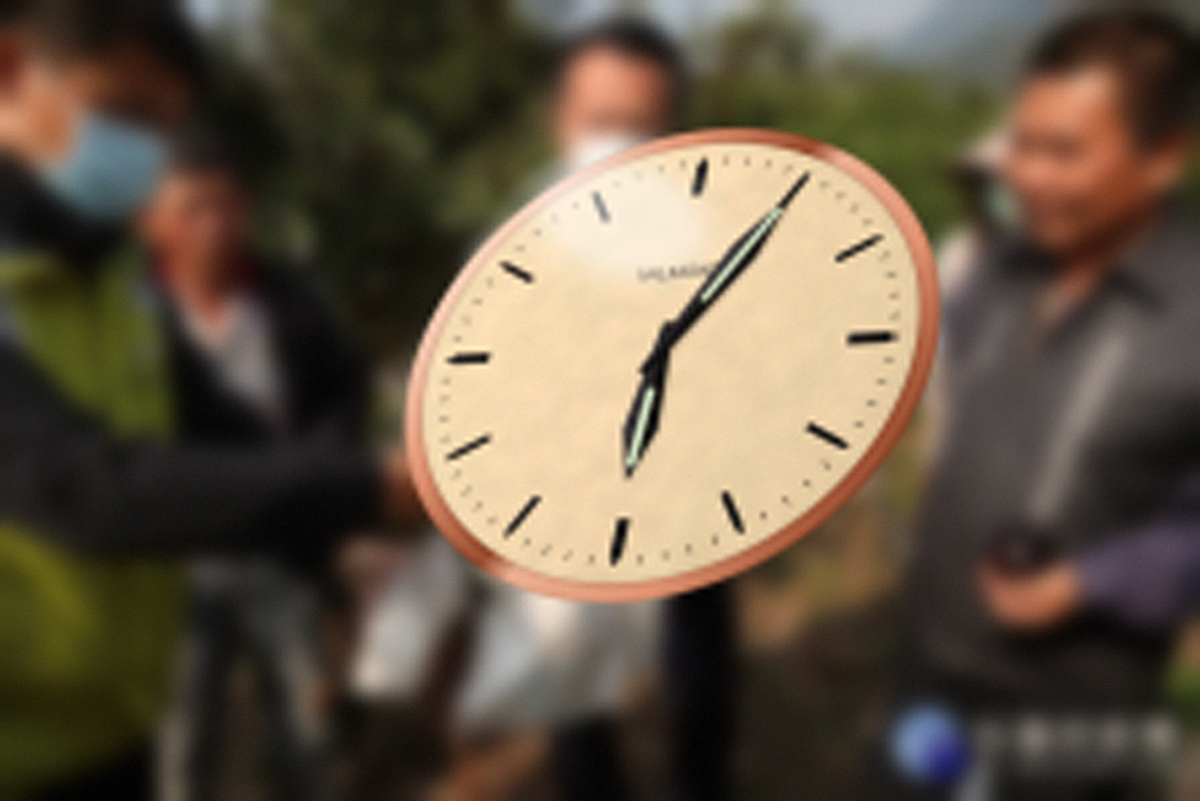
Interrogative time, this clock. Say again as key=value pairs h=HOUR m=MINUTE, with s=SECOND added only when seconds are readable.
h=6 m=5
